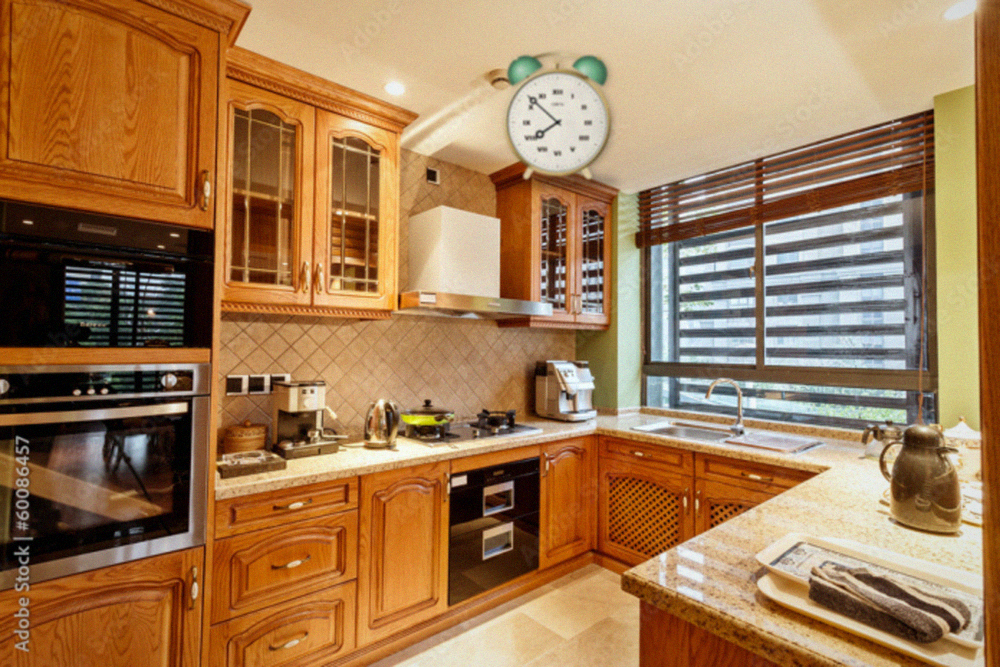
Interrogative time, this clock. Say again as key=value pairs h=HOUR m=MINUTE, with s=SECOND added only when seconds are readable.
h=7 m=52
